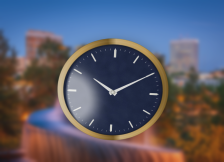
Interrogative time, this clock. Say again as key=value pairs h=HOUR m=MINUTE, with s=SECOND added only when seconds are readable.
h=10 m=10
